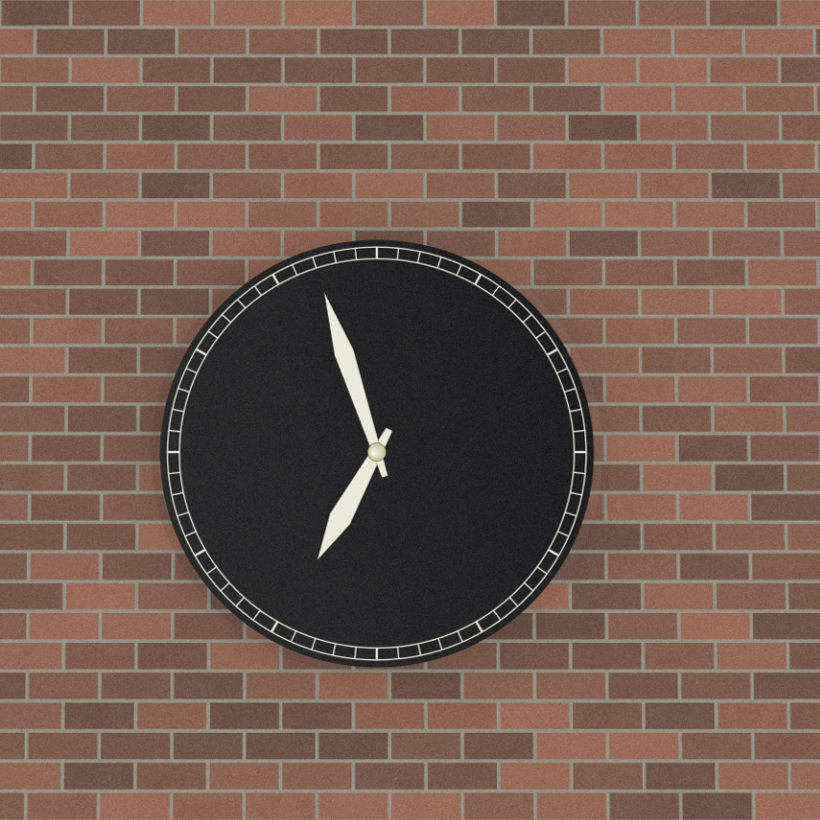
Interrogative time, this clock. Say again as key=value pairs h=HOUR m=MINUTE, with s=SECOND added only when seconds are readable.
h=6 m=57
